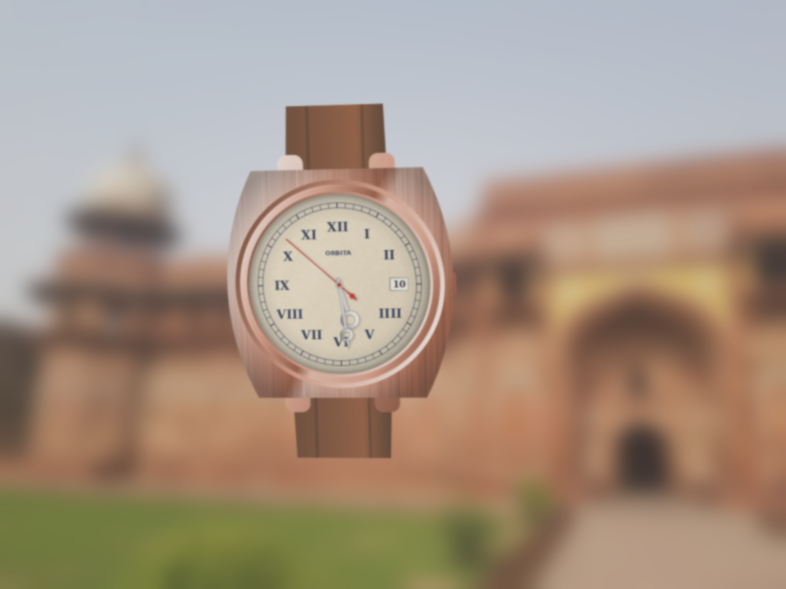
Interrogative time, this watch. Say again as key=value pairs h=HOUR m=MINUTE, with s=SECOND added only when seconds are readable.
h=5 m=28 s=52
